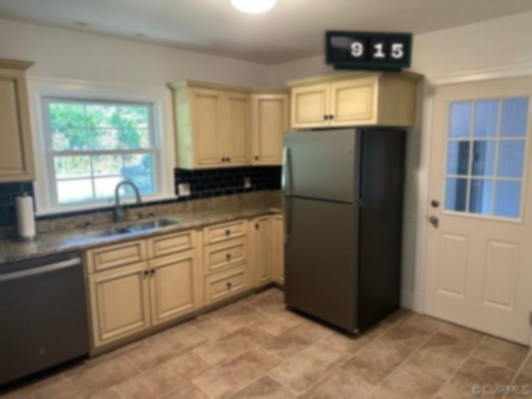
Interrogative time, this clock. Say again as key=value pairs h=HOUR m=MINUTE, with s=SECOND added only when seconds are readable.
h=9 m=15
